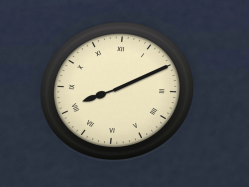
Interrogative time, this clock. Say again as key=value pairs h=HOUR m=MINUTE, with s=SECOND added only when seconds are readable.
h=8 m=10
